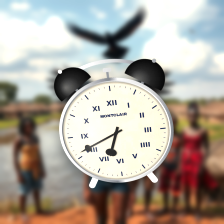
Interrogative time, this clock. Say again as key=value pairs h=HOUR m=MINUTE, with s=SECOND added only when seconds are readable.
h=6 m=41
